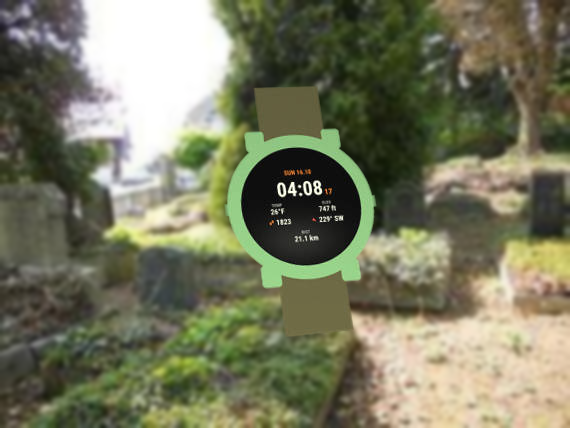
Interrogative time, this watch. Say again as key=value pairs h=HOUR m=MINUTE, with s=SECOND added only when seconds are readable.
h=4 m=8 s=17
